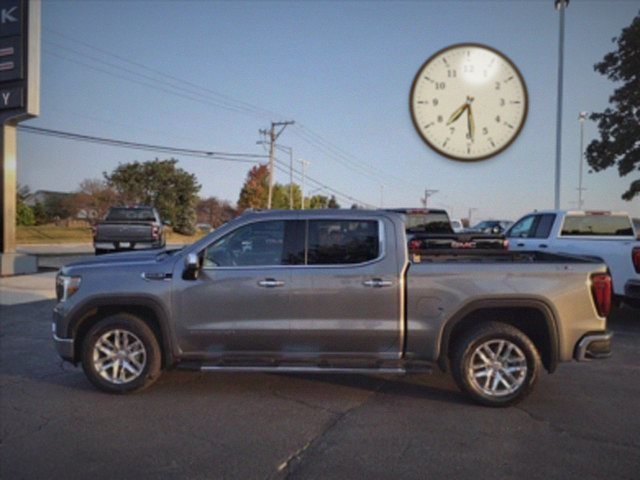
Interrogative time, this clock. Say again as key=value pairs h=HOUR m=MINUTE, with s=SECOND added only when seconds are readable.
h=7 m=29
